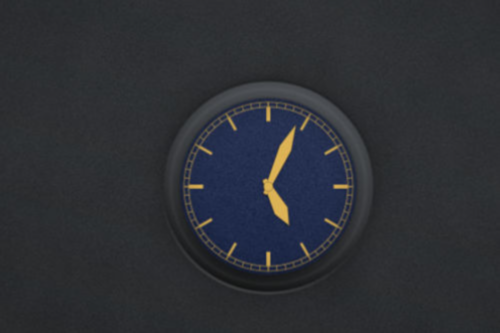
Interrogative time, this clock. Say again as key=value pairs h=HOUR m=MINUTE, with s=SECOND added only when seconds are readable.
h=5 m=4
